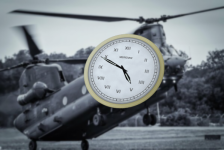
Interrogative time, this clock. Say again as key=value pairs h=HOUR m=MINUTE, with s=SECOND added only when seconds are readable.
h=4 m=49
